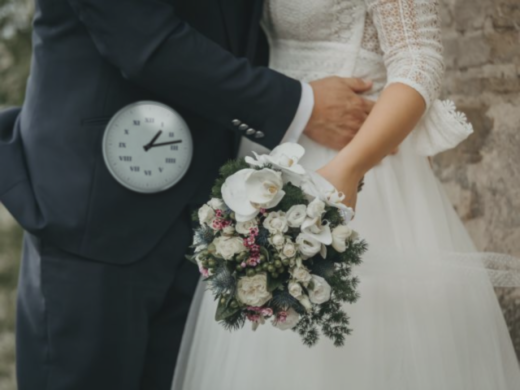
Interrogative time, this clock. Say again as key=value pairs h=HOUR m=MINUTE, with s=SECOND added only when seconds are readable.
h=1 m=13
